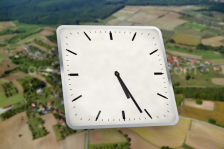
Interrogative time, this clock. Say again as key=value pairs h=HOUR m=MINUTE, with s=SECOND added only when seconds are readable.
h=5 m=26
